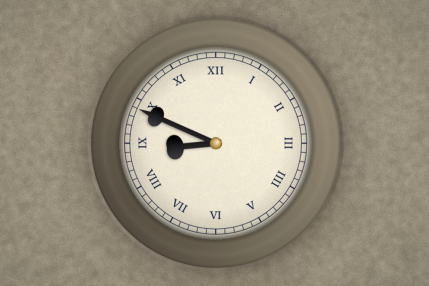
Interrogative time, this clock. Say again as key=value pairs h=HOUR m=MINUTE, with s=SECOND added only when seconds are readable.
h=8 m=49
